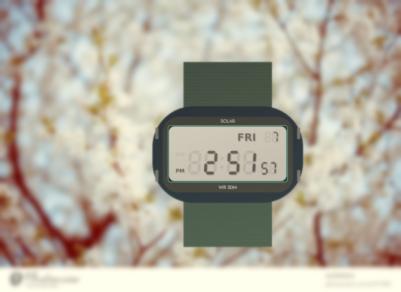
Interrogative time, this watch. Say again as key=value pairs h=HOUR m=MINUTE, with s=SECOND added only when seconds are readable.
h=2 m=51 s=57
